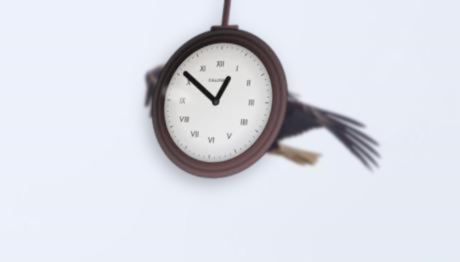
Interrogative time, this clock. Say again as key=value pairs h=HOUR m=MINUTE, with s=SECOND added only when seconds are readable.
h=12 m=51
